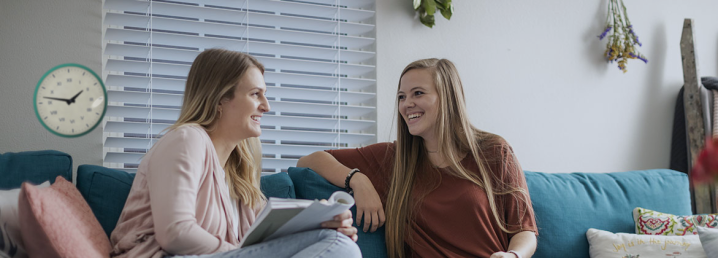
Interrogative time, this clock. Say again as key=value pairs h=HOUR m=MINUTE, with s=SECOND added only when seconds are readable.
h=1 m=47
